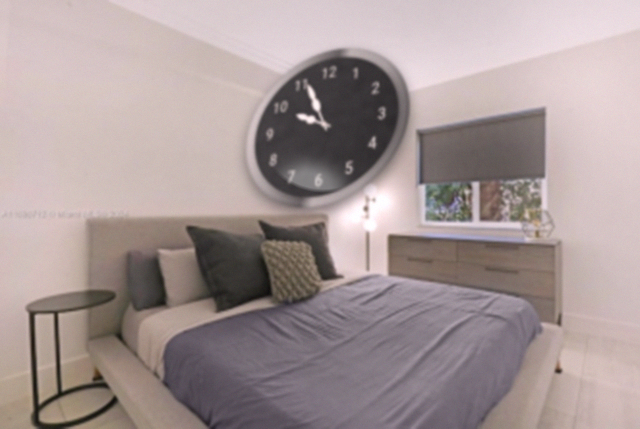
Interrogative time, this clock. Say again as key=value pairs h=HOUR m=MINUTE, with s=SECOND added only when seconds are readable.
h=9 m=56
